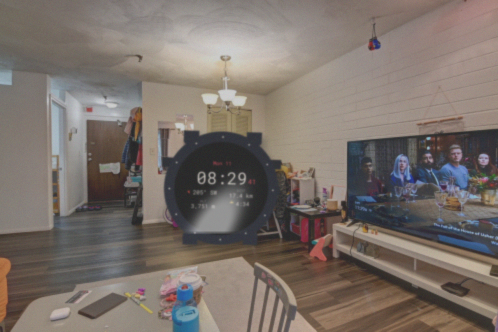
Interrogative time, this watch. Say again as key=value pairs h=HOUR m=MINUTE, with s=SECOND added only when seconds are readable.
h=8 m=29
